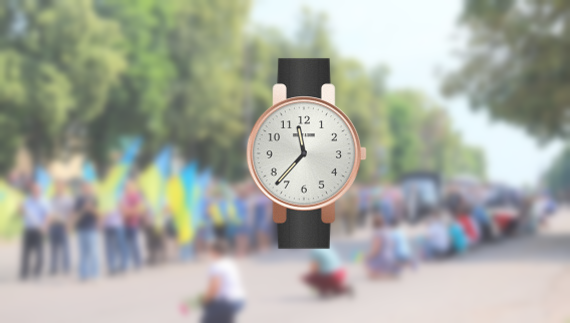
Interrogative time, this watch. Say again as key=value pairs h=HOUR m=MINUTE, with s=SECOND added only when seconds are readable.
h=11 m=37
